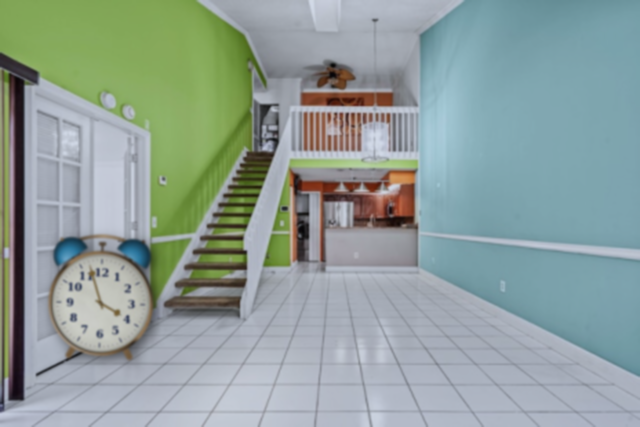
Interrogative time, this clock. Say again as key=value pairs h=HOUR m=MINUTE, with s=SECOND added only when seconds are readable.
h=3 m=57
